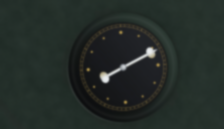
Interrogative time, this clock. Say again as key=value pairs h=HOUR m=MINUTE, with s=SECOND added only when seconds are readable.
h=8 m=11
